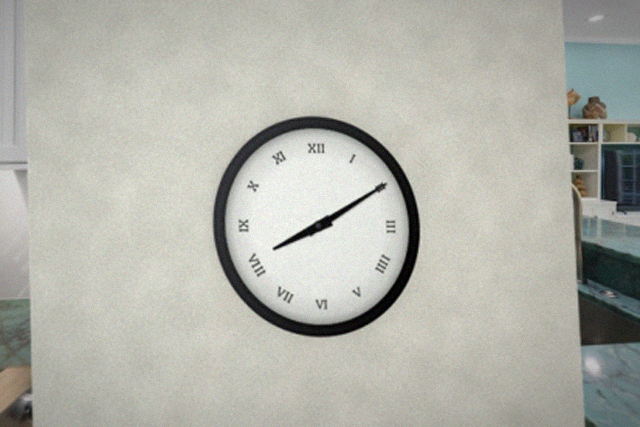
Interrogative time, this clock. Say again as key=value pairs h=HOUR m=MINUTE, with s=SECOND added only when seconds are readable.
h=8 m=10
